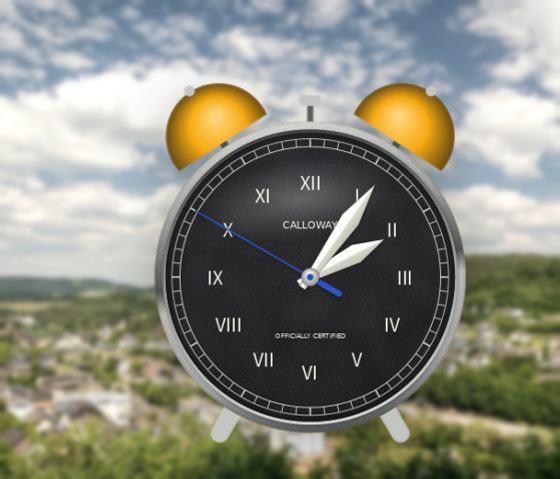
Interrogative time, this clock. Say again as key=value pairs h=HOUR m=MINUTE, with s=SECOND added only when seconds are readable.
h=2 m=5 s=50
